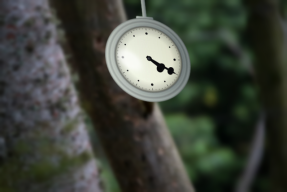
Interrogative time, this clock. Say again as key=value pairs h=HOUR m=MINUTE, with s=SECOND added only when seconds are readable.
h=4 m=20
